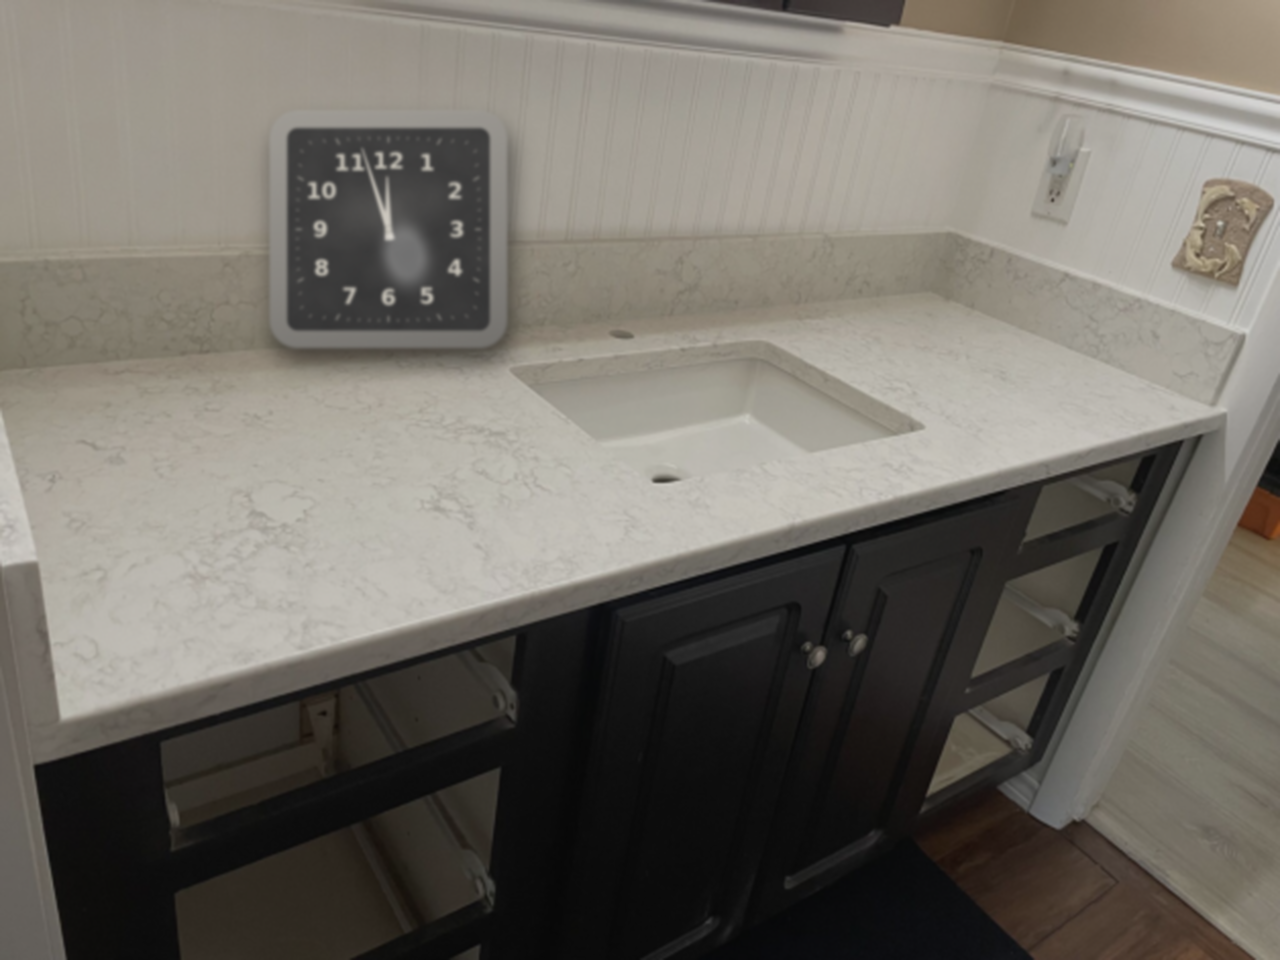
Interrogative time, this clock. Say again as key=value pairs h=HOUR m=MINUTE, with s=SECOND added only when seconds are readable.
h=11 m=57
